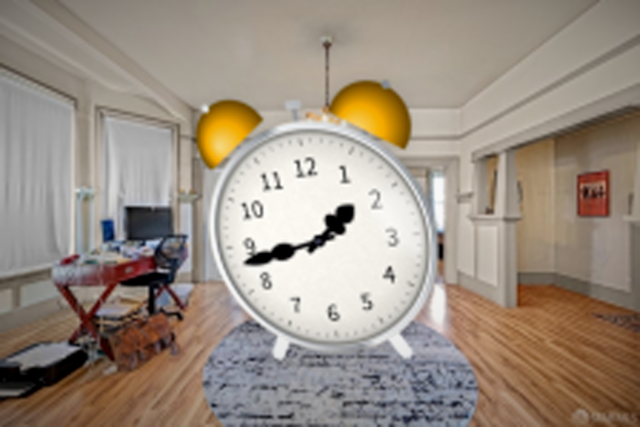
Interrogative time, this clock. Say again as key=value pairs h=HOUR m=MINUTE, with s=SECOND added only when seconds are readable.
h=1 m=43
